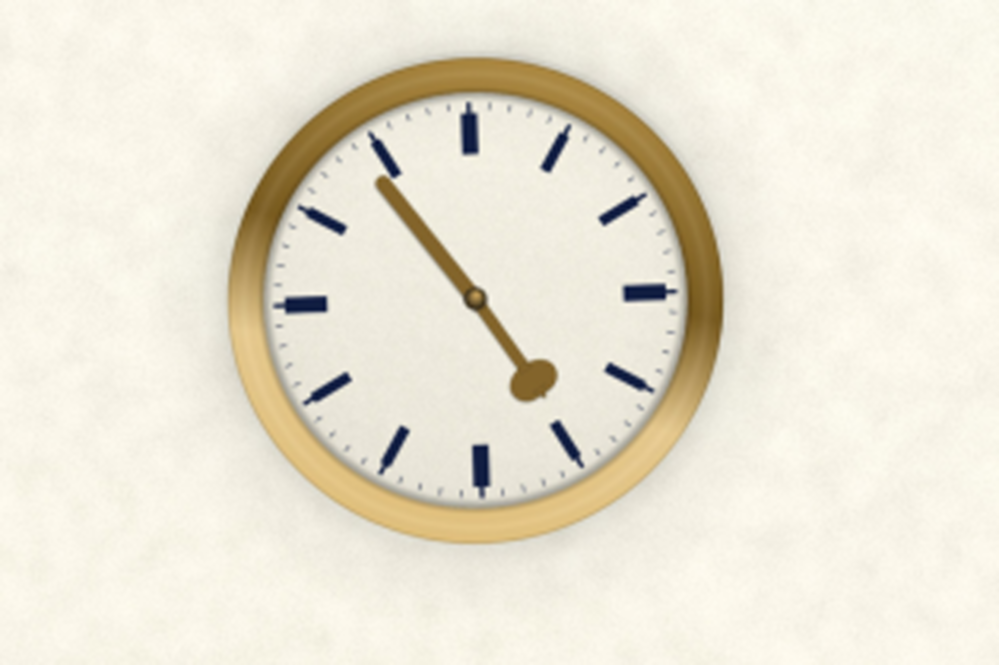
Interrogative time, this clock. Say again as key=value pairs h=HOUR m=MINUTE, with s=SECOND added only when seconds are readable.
h=4 m=54
